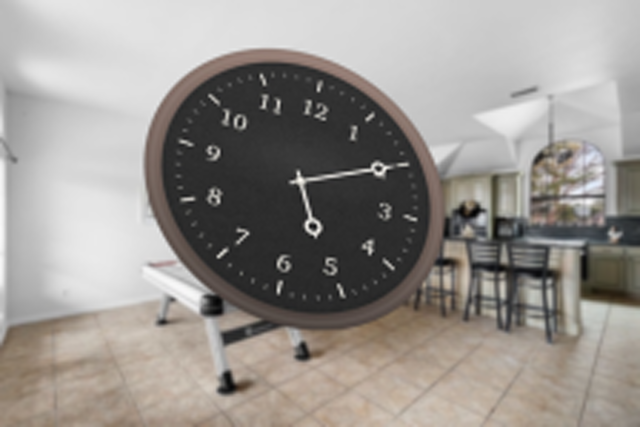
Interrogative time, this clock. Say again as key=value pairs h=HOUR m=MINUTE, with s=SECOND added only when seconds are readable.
h=5 m=10
